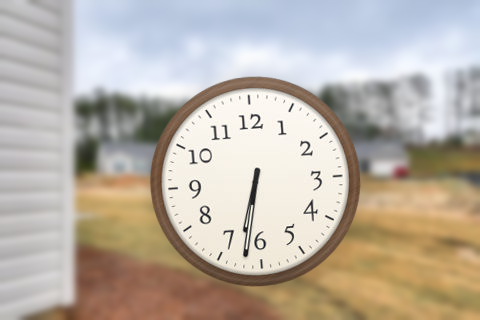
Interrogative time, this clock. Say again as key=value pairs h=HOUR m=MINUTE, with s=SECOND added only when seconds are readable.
h=6 m=32
